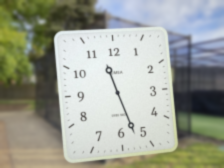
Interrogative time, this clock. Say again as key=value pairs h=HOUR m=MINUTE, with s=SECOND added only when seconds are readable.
h=11 m=27
